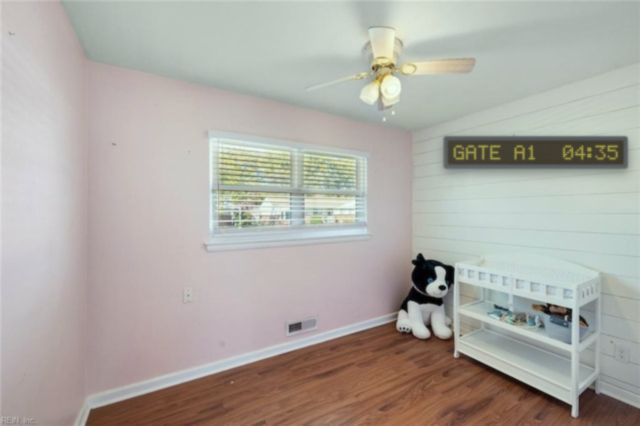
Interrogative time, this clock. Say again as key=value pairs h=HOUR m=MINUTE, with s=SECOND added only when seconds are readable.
h=4 m=35
